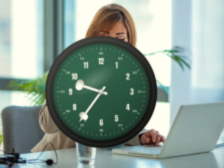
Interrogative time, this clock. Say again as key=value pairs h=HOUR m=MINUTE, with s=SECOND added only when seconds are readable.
h=9 m=36
